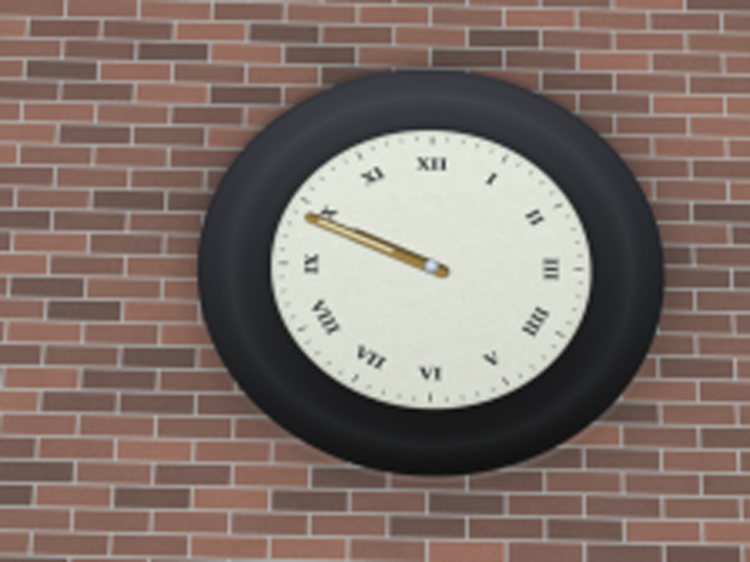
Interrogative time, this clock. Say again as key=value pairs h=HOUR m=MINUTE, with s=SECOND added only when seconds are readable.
h=9 m=49
